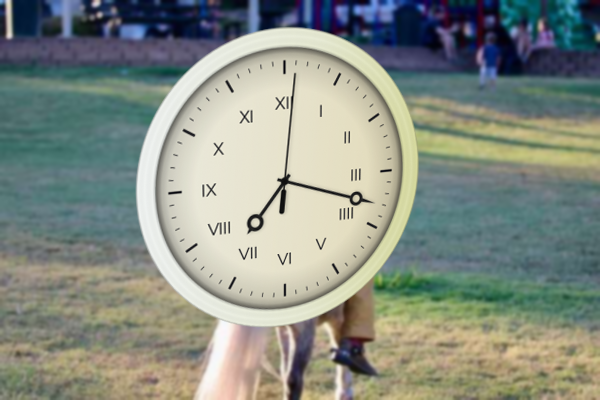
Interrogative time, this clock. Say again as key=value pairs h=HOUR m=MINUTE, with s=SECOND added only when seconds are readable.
h=7 m=18 s=1
